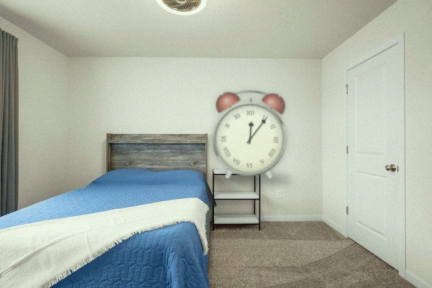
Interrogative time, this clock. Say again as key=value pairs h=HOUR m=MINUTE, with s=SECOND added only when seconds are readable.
h=12 m=6
